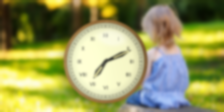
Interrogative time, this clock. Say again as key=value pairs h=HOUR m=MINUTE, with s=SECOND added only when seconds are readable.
h=7 m=11
